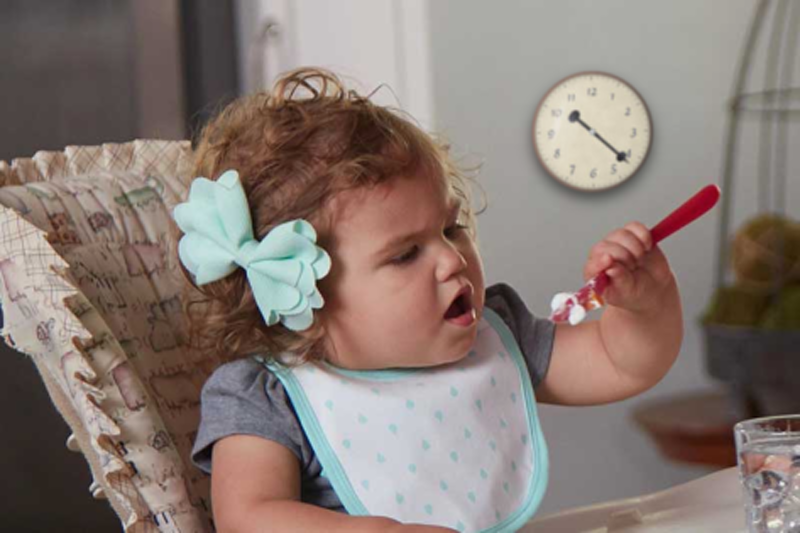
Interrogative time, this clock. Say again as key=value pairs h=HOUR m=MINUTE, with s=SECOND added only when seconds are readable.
h=10 m=22
